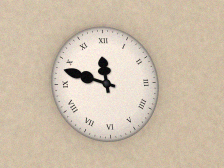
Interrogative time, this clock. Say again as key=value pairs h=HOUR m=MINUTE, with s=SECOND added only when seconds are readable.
h=11 m=48
